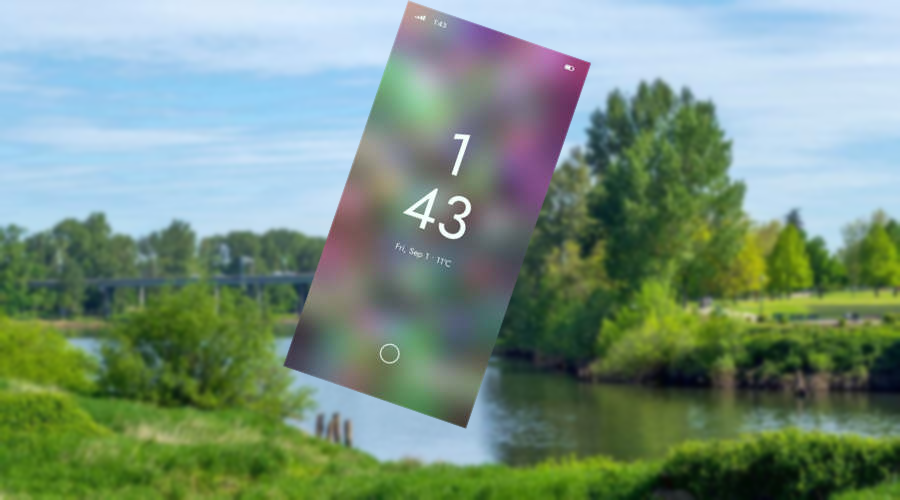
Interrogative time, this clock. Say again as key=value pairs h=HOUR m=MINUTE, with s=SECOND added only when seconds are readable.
h=1 m=43
